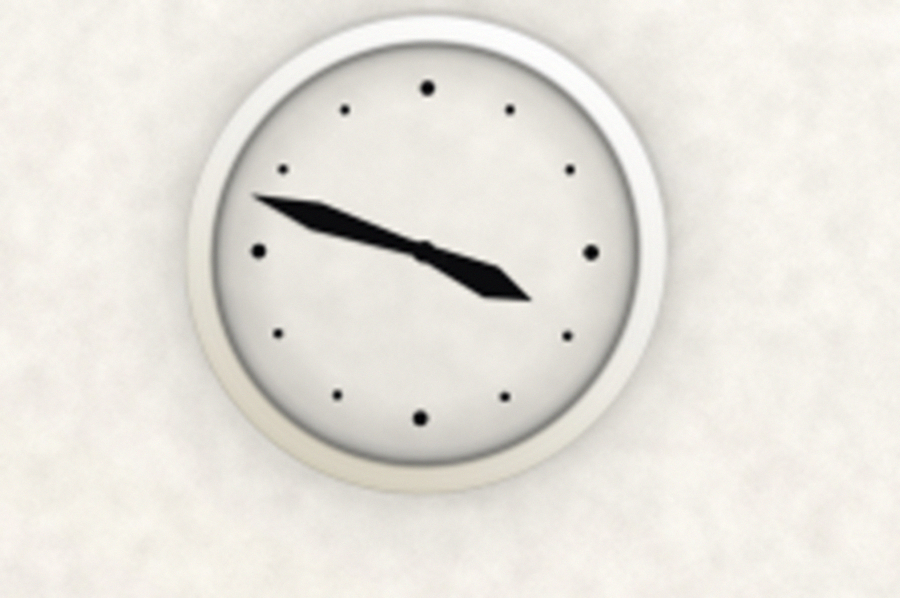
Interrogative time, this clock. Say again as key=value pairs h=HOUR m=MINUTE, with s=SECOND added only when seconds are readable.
h=3 m=48
